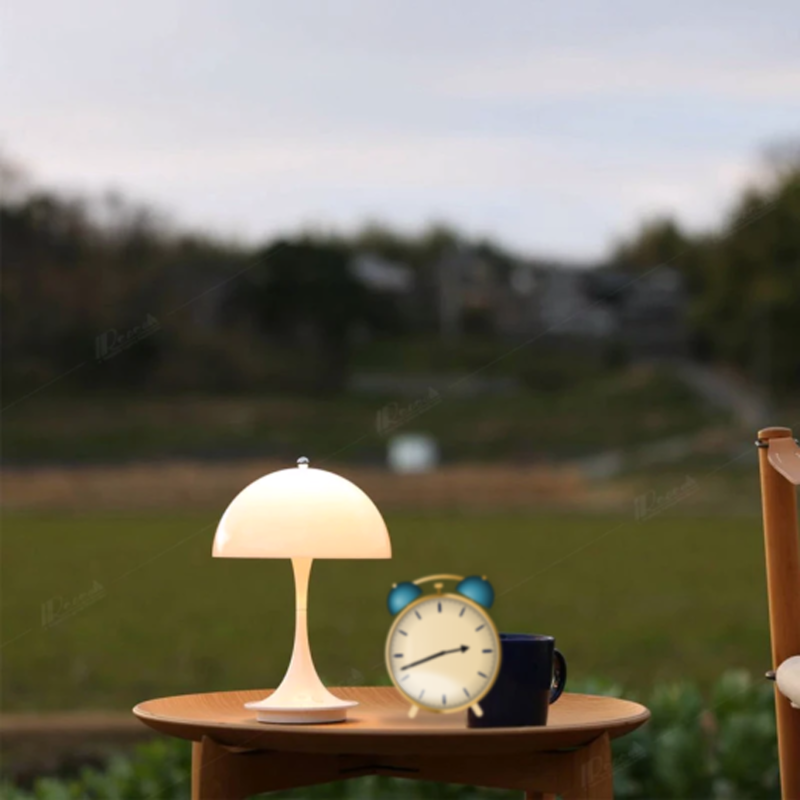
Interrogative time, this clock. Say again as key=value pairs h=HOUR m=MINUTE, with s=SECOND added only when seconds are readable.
h=2 m=42
